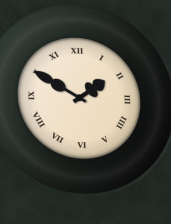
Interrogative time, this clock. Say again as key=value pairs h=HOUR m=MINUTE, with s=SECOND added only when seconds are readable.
h=1 m=50
